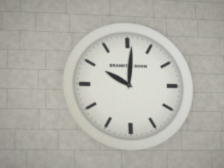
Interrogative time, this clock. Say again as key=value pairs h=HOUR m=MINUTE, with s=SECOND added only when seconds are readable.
h=10 m=1
